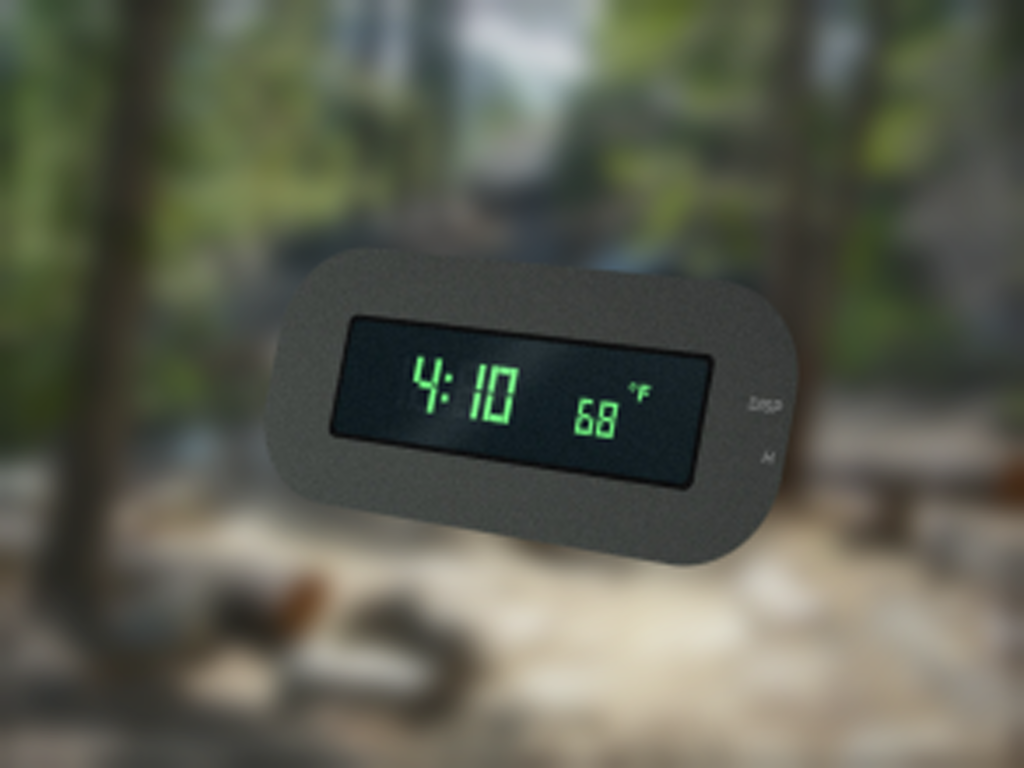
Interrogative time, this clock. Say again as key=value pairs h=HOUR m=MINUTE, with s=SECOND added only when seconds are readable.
h=4 m=10
